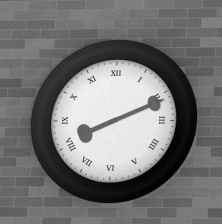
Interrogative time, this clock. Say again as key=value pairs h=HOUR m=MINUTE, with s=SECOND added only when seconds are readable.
h=8 m=11
